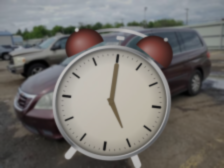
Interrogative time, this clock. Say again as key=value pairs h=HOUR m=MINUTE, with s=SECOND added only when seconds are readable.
h=5 m=0
